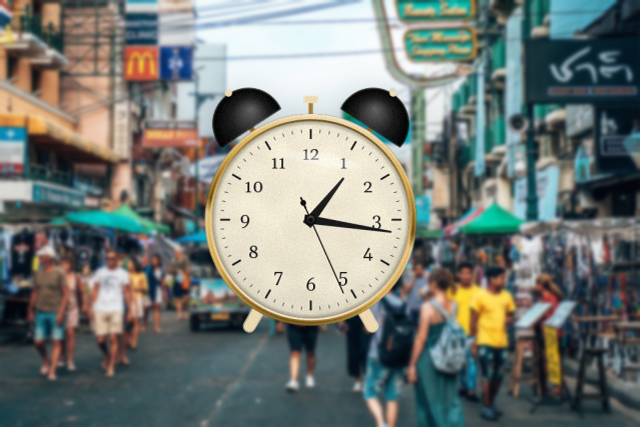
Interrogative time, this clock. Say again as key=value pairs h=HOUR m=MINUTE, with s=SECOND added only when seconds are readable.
h=1 m=16 s=26
